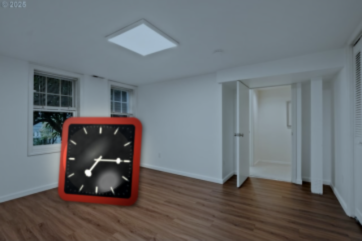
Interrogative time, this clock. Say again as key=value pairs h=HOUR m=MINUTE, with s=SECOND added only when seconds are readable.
h=7 m=15
